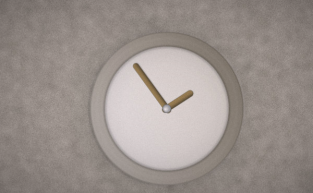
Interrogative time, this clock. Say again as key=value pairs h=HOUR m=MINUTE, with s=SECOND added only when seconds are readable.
h=1 m=54
